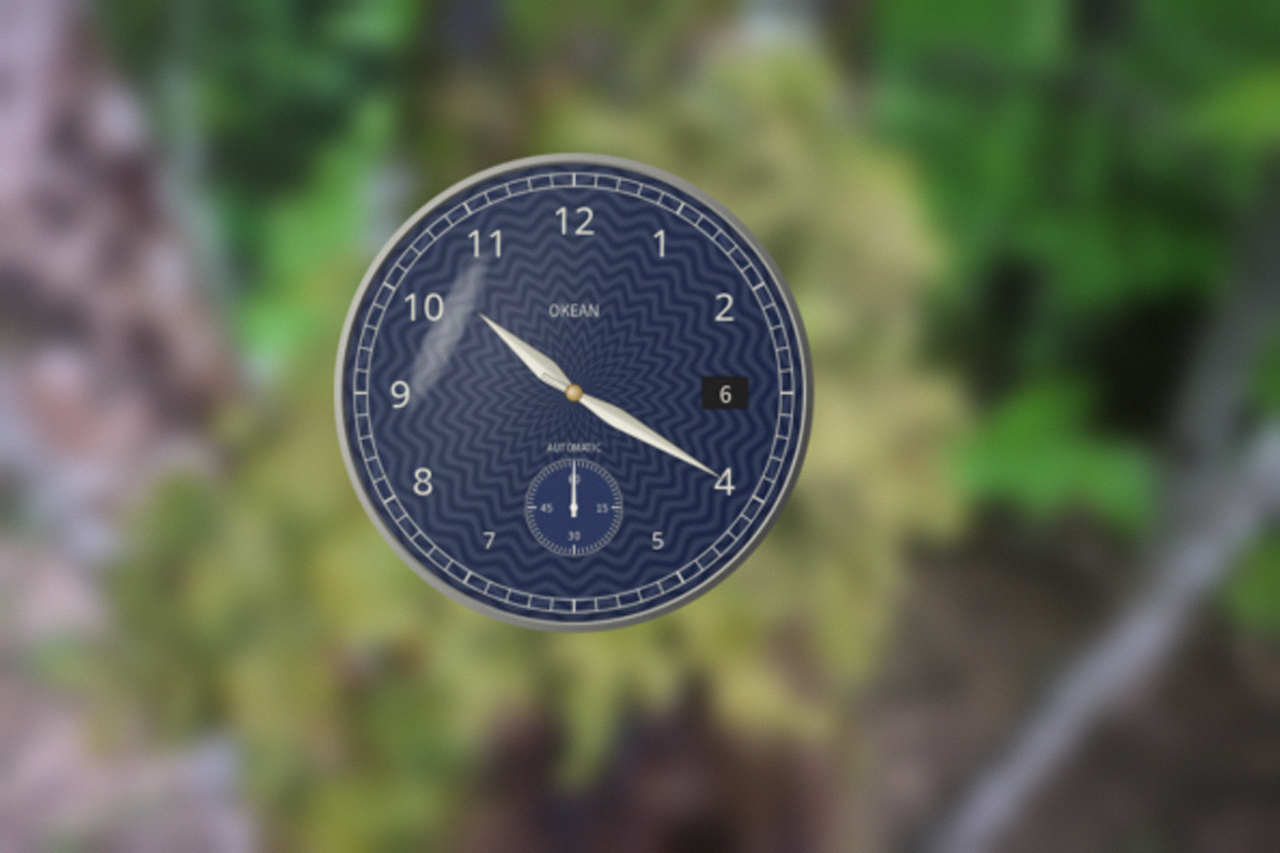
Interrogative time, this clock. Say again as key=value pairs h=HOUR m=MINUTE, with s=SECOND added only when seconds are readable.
h=10 m=20
